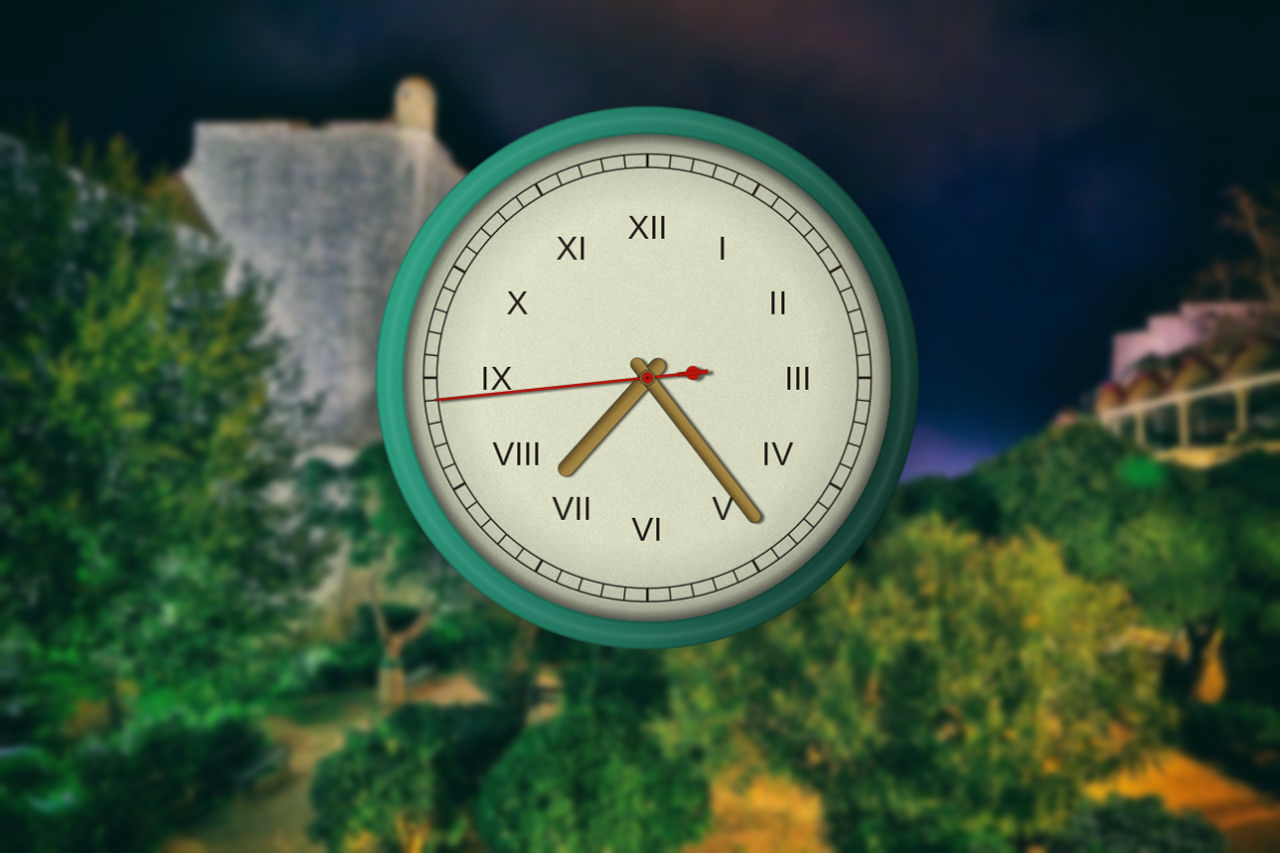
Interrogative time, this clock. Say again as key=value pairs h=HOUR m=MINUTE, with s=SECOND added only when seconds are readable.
h=7 m=23 s=44
